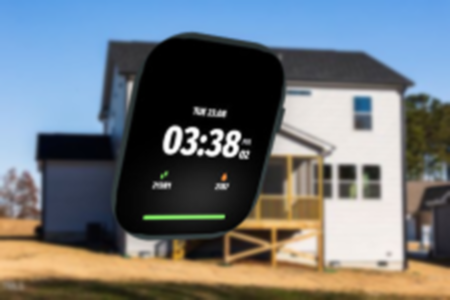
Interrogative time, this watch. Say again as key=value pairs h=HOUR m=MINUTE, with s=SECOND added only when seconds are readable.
h=3 m=38
